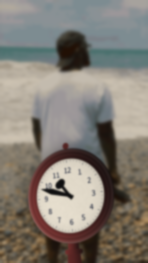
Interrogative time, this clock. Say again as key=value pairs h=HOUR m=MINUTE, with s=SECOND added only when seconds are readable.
h=10 m=48
